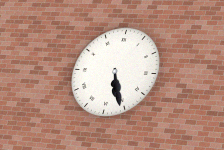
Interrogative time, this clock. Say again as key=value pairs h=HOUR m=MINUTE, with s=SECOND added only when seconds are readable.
h=5 m=26
